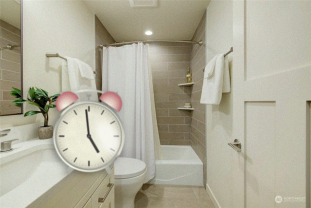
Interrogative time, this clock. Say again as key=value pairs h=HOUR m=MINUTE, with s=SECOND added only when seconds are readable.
h=4 m=59
